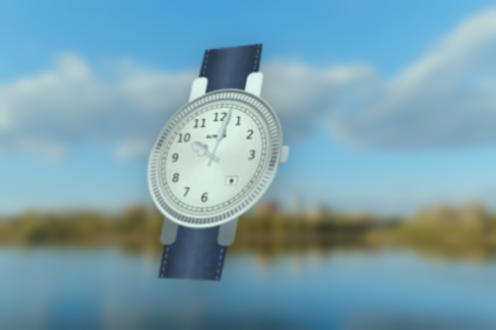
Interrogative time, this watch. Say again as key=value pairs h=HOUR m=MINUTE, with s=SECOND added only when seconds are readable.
h=10 m=2
